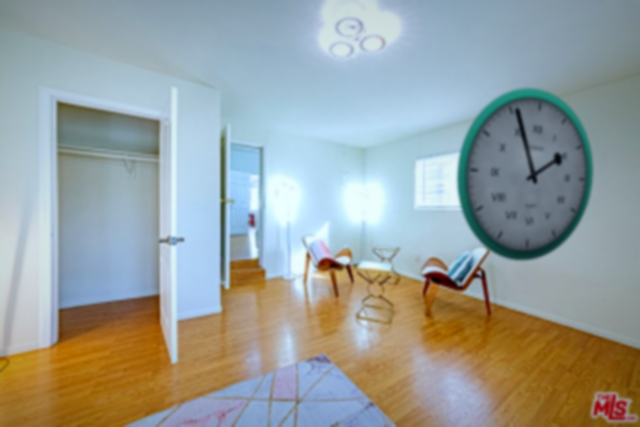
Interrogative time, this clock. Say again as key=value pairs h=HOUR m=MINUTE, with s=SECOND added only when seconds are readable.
h=1 m=56
